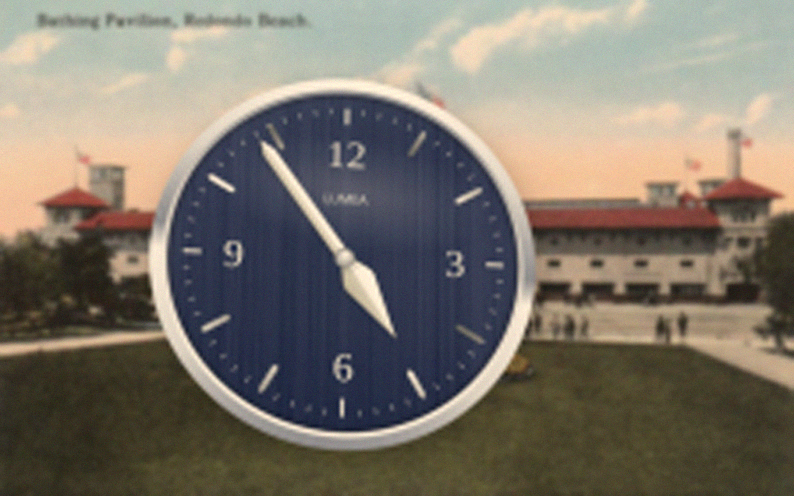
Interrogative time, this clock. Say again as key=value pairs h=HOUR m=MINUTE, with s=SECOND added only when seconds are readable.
h=4 m=54
